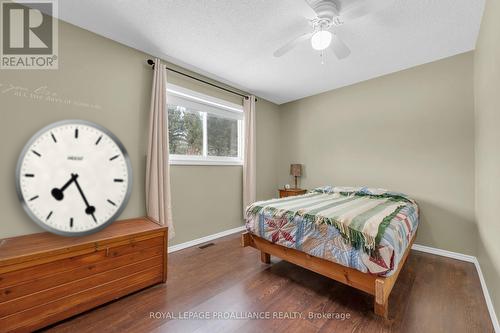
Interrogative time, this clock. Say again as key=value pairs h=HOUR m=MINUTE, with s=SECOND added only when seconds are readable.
h=7 m=25
